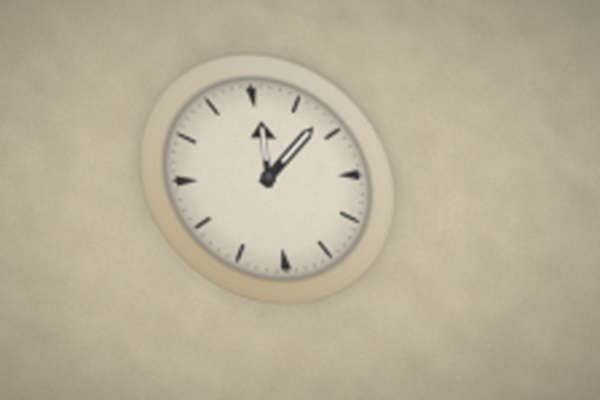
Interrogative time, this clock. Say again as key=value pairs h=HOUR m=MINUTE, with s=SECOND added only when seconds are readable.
h=12 m=8
